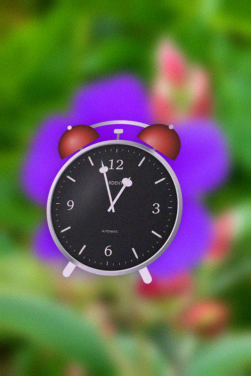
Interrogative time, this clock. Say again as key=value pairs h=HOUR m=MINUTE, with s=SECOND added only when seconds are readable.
h=12 m=57
